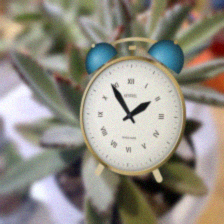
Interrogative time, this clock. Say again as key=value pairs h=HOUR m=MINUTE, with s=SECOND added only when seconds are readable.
h=1 m=54
